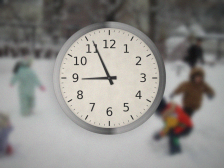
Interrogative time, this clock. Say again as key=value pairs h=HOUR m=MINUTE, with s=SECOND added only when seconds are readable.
h=8 m=56
